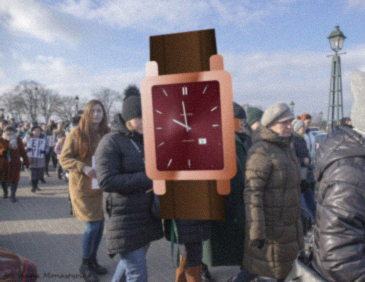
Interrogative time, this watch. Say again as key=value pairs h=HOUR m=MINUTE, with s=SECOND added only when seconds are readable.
h=9 m=59
